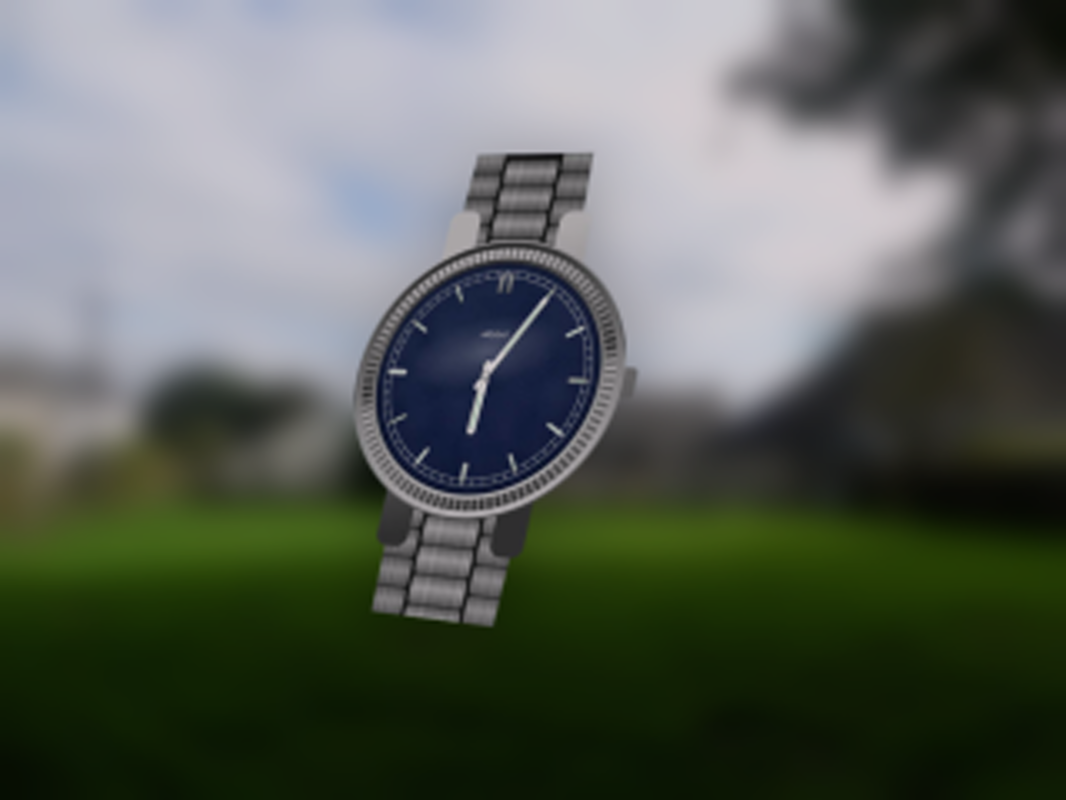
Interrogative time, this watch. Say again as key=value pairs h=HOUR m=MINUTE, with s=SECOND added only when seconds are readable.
h=6 m=5
